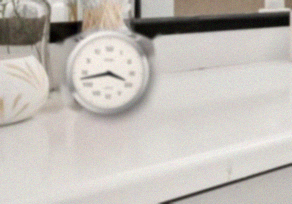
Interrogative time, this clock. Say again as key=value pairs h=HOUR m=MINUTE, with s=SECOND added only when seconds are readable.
h=3 m=43
